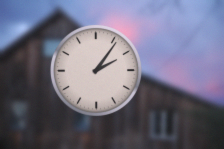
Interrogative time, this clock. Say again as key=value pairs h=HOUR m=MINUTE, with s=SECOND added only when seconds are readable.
h=2 m=6
